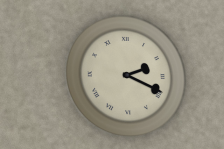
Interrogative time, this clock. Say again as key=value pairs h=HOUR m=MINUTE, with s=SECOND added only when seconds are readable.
h=2 m=19
